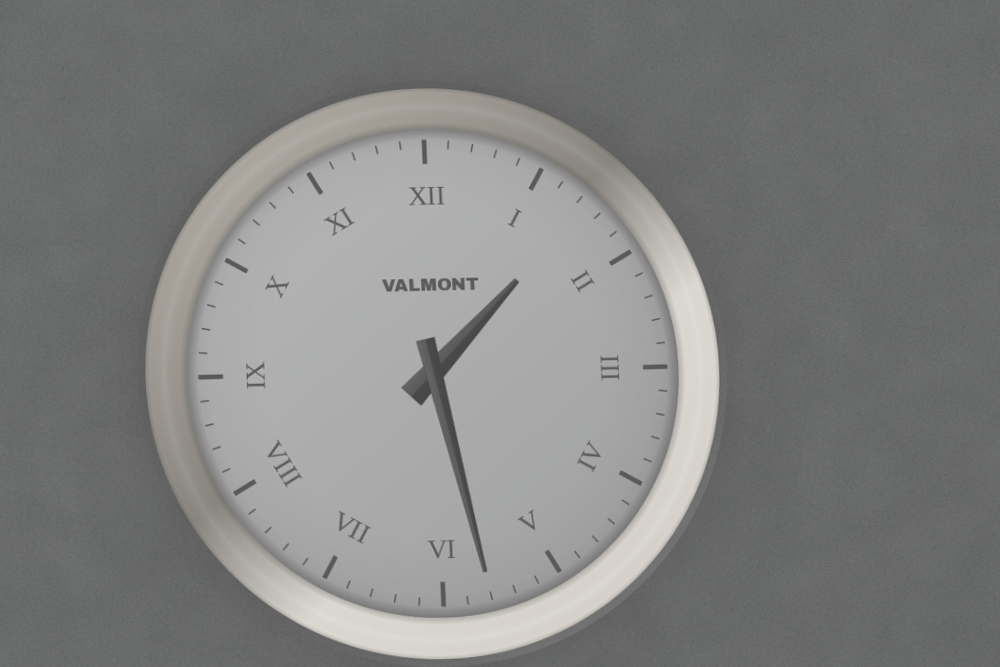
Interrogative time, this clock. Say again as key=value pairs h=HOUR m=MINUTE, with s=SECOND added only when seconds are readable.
h=1 m=28
